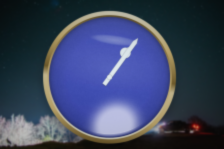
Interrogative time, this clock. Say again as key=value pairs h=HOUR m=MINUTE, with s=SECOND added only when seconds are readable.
h=1 m=6
